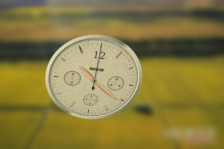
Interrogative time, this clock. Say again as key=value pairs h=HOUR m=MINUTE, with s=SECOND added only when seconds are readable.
h=10 m=21
